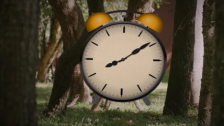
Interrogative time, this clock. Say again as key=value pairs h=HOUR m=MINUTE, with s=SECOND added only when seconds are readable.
h=8 m=9
